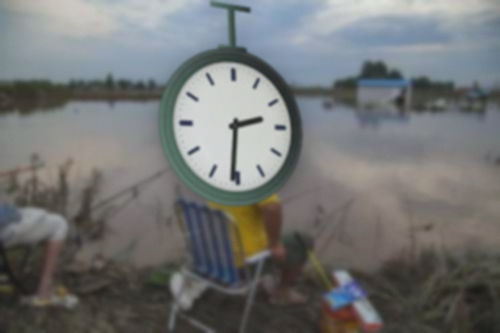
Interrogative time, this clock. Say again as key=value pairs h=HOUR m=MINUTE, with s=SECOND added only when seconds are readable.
h=2 m=31
